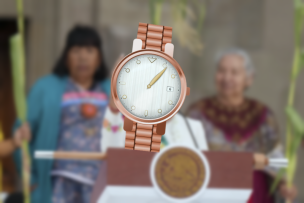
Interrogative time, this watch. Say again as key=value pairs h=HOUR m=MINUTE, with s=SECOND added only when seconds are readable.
h=1 m=6
